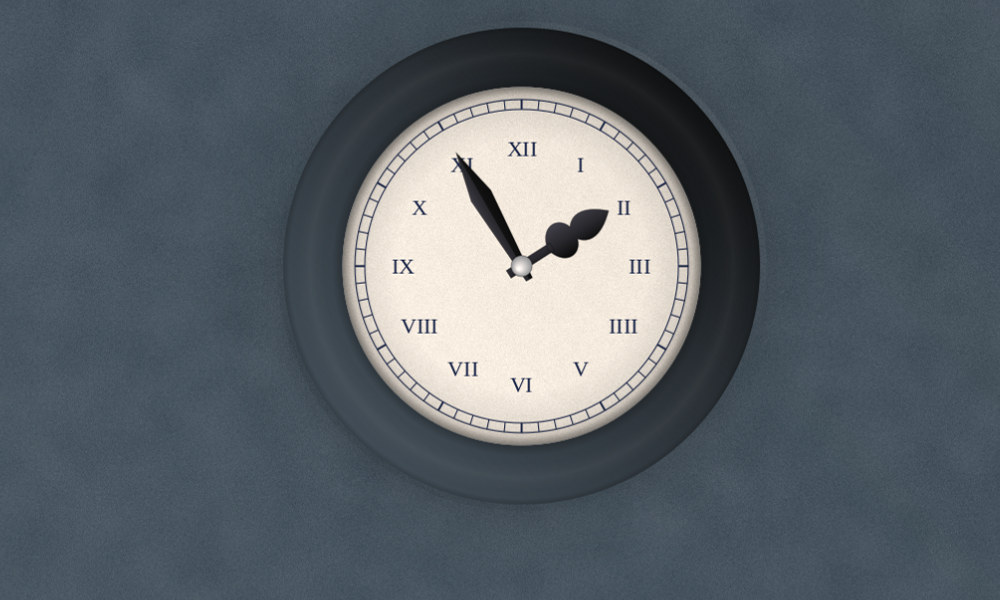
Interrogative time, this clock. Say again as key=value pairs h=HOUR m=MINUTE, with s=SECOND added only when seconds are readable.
h=1 m=55
